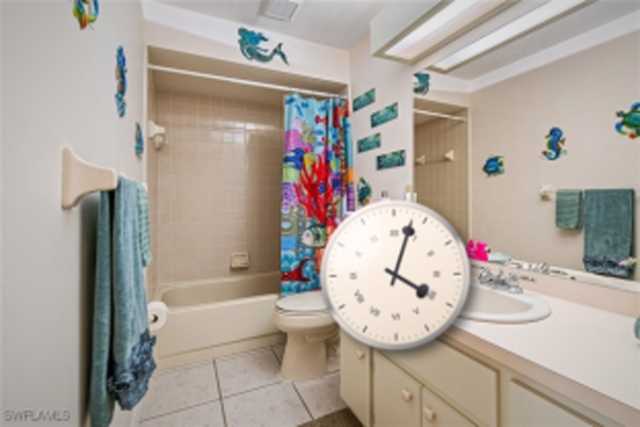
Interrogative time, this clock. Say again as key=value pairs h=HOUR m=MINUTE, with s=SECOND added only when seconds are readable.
h=4 m=3
